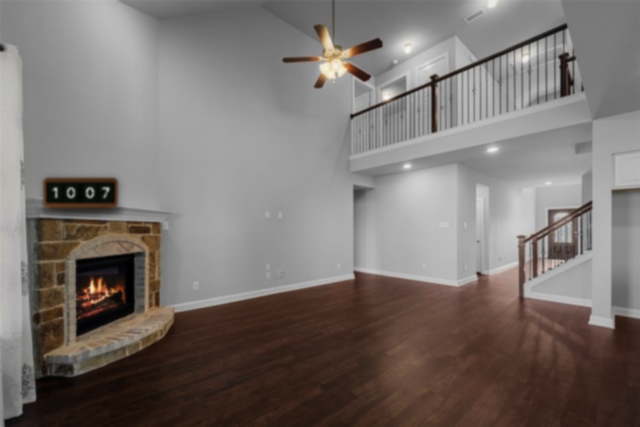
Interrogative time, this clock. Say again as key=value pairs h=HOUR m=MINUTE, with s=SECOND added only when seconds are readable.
h=10 m=7
